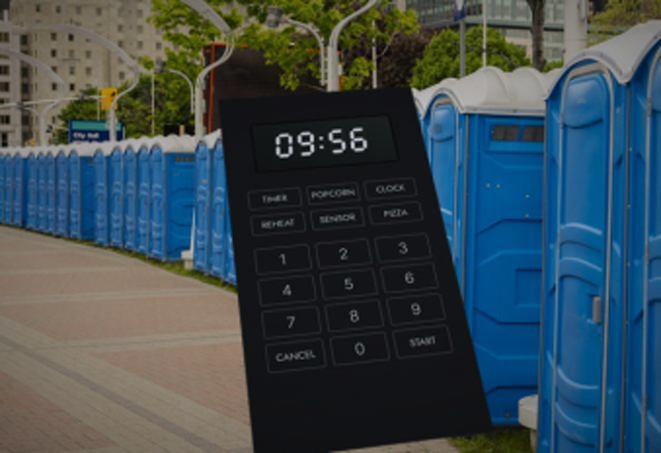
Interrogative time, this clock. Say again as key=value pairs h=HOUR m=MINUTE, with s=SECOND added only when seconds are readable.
h=9 m=56
